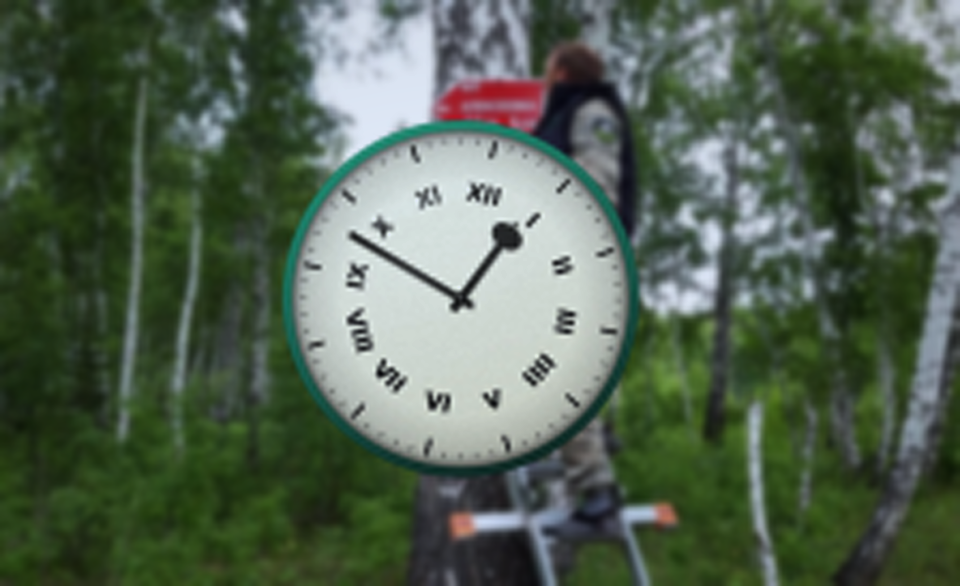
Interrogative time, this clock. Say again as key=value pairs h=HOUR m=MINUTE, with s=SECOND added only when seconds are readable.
h=12 m=48
